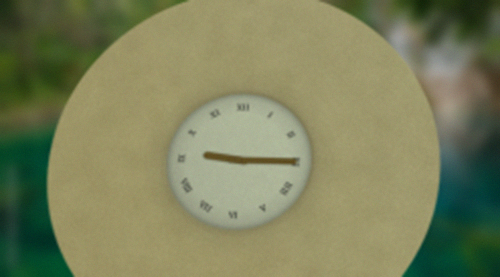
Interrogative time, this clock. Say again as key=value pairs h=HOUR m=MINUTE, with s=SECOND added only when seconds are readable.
h=9 m=15
